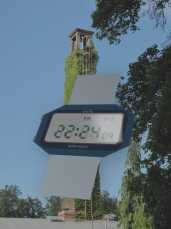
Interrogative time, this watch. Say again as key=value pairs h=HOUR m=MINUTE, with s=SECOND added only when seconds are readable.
h=22 m=24 s=9
